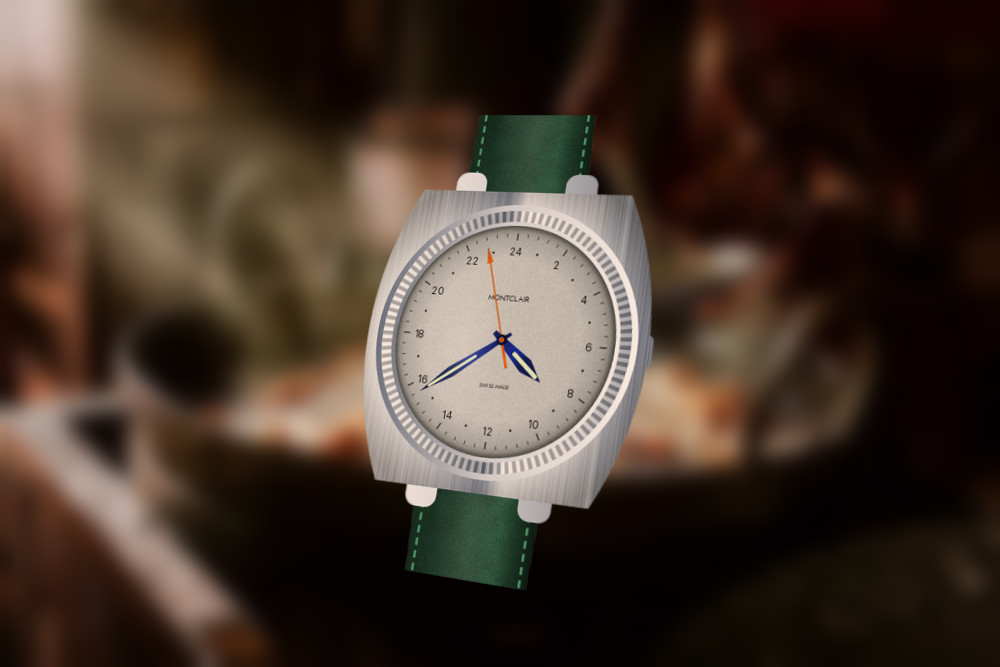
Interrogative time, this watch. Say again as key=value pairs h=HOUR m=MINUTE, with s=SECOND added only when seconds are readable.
h=8 m=38 s=57
